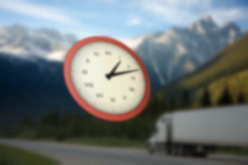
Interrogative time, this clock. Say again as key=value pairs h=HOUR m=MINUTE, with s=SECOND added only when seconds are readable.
h=1 m=12
